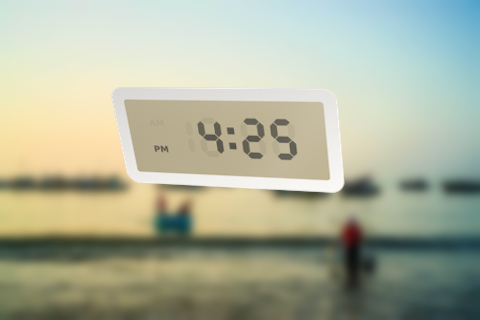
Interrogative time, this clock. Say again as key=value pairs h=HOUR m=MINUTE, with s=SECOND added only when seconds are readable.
h=4 m=25
